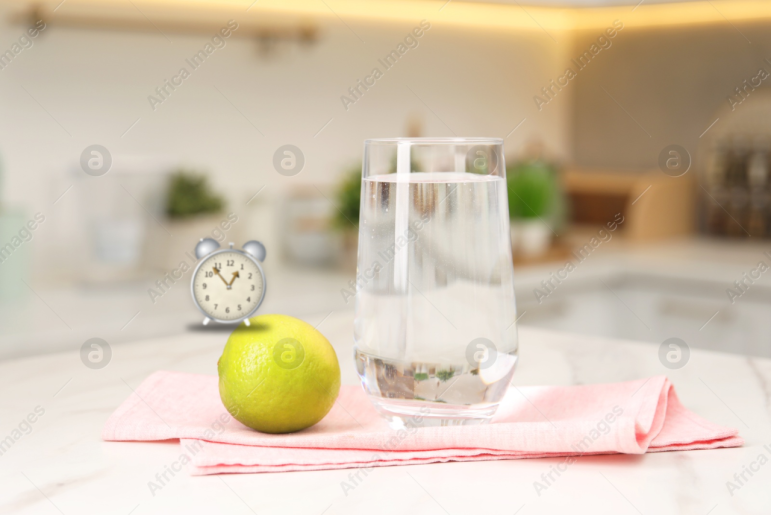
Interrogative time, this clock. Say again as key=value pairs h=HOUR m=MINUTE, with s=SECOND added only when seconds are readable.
h=12 m=53
